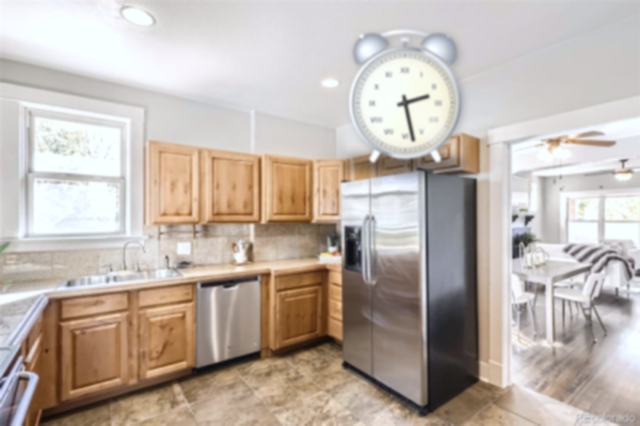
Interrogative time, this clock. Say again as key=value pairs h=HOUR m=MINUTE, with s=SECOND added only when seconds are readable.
h=2 m=28
